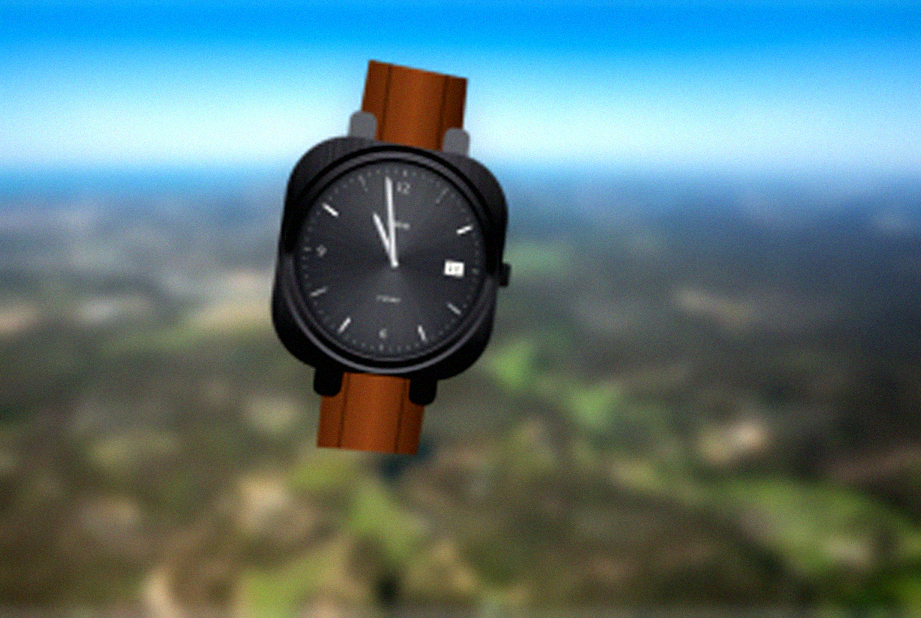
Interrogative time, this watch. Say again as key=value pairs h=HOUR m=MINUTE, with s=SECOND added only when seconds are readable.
h=10 m=58
